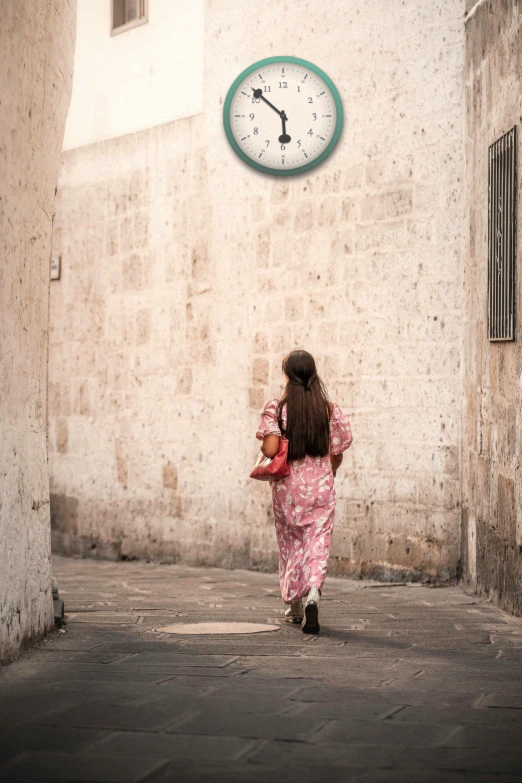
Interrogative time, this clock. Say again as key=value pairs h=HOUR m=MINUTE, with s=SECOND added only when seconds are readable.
h=5 m=52
